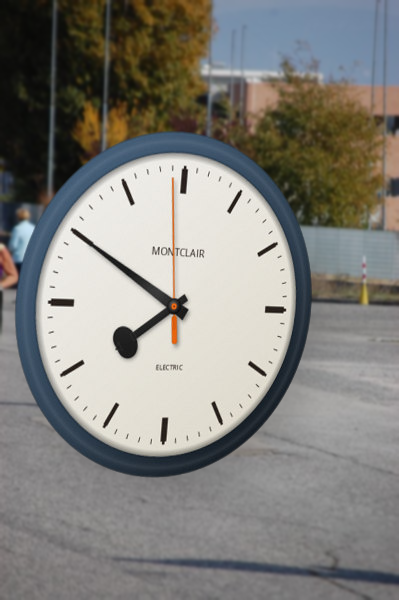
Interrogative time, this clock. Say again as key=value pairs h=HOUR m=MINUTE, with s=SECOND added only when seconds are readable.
h=7 m=49 s=59
